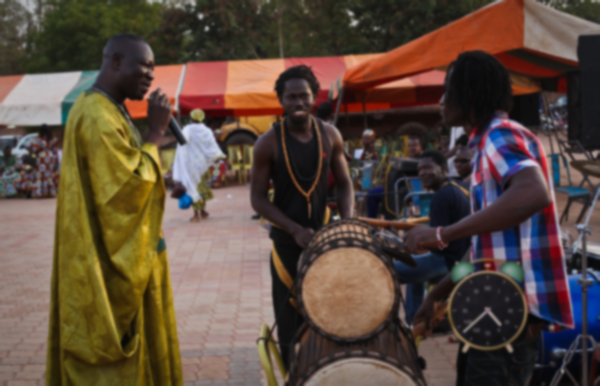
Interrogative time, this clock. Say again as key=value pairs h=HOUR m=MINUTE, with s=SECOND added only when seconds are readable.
h=4 m=38
